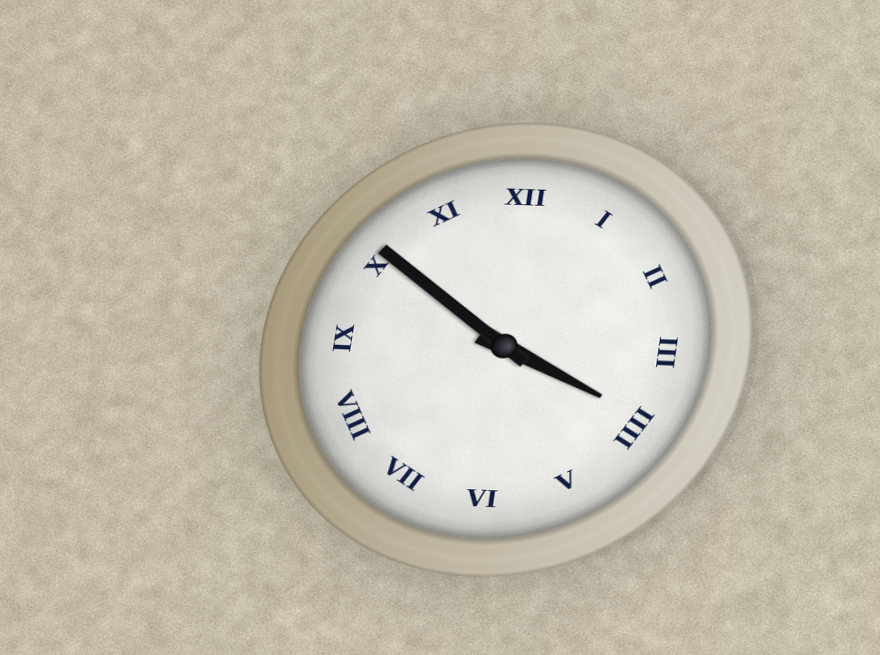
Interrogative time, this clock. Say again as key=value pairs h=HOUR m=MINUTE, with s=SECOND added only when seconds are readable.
h=3 m=51
